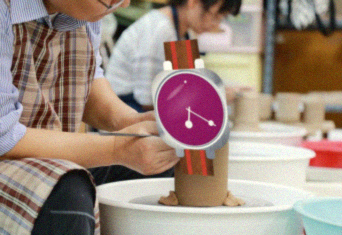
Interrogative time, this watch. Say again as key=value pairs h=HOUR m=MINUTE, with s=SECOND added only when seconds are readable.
h=6 m=20
